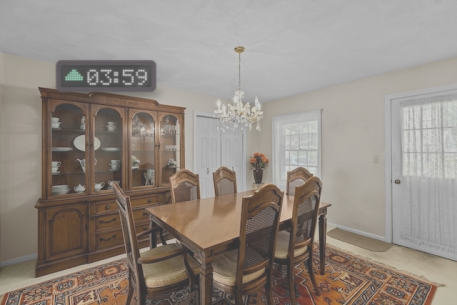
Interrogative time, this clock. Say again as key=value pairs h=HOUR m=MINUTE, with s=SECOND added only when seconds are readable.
h=3 m=59
